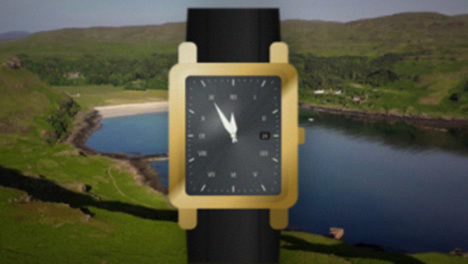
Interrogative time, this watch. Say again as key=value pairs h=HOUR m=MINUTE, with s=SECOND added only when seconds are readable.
h=11 m=55
